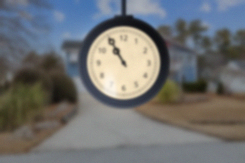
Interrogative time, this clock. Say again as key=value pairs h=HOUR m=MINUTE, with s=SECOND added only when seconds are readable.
h=10 m=55
